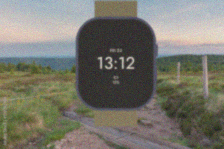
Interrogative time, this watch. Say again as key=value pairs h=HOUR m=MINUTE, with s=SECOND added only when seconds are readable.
h=13 m=12
